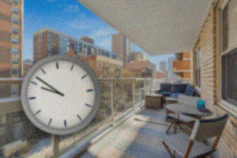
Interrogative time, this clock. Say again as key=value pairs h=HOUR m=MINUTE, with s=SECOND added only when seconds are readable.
h=9 m=52
